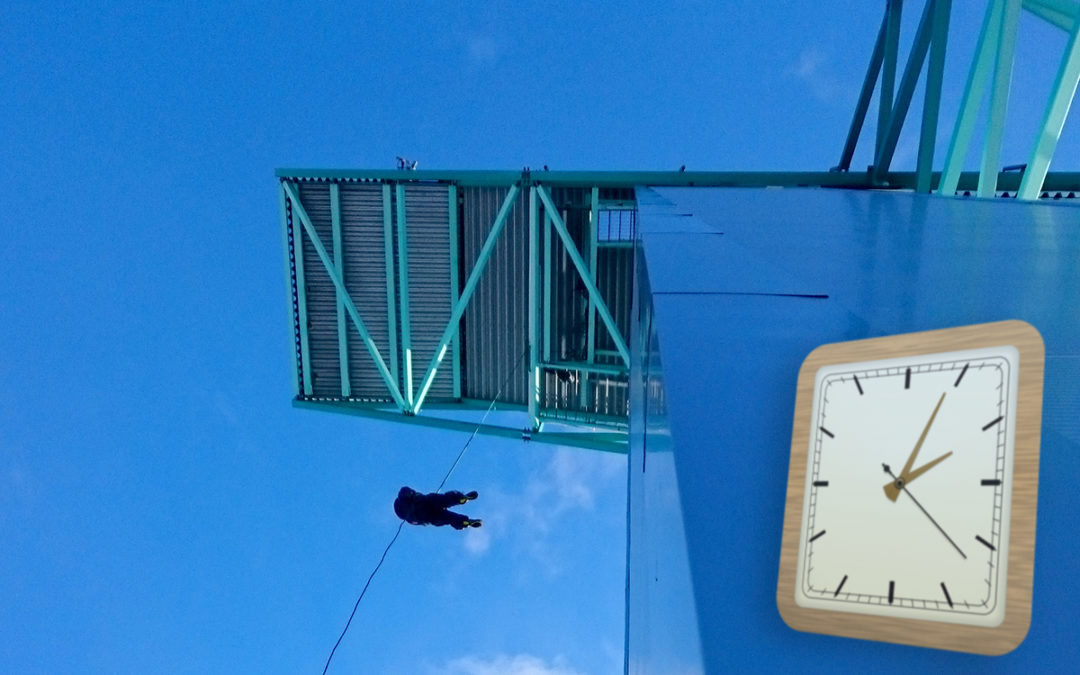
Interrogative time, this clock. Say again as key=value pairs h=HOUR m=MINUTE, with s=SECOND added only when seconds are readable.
h=2 m=4 s=22
